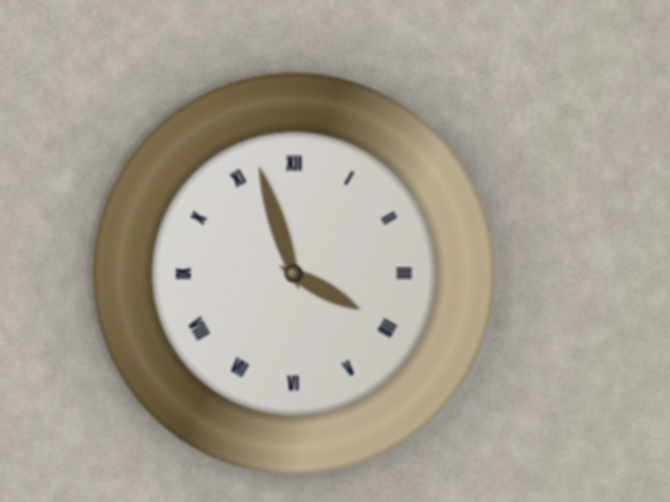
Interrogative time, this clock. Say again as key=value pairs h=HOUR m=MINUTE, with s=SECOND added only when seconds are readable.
h=3 m=57
